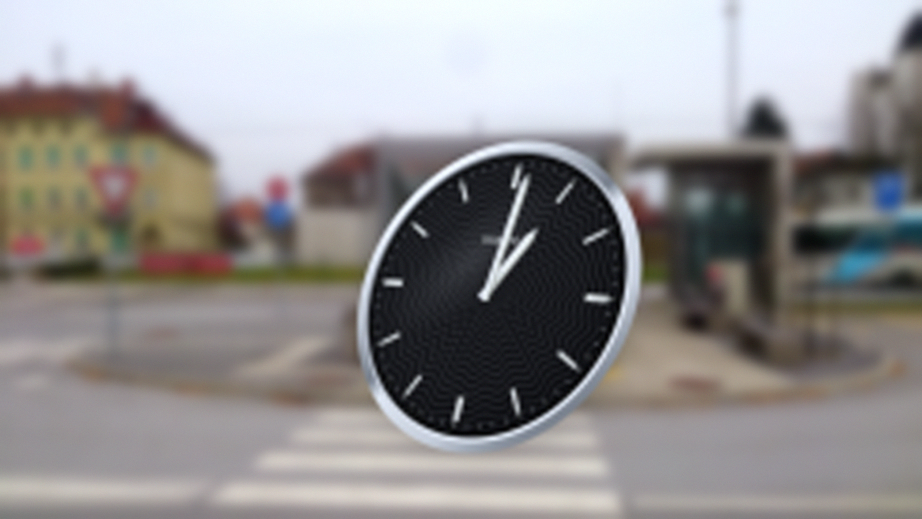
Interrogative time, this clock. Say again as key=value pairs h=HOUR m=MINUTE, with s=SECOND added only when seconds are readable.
h=1 m=1
